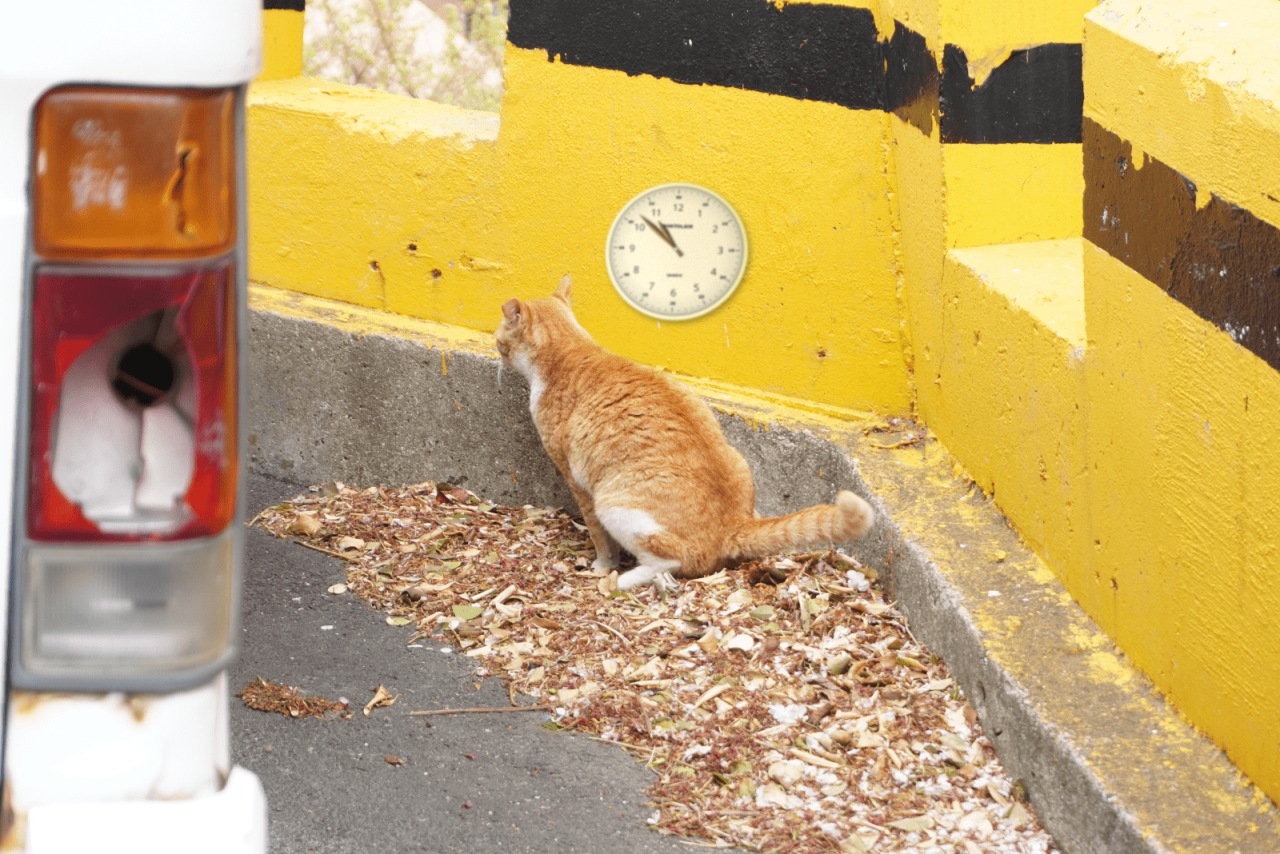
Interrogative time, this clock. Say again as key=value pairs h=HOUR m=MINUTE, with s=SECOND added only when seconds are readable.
h=10 m=52
